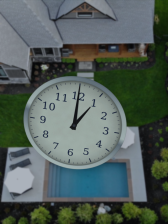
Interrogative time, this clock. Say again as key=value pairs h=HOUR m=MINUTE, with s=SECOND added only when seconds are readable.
h=1 m=0
